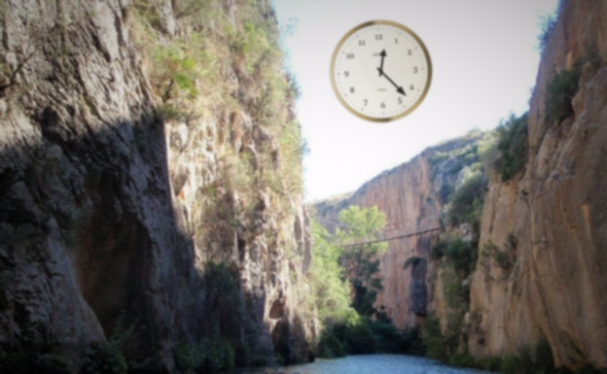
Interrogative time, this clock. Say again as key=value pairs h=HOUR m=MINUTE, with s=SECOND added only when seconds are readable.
h=12 m=23
